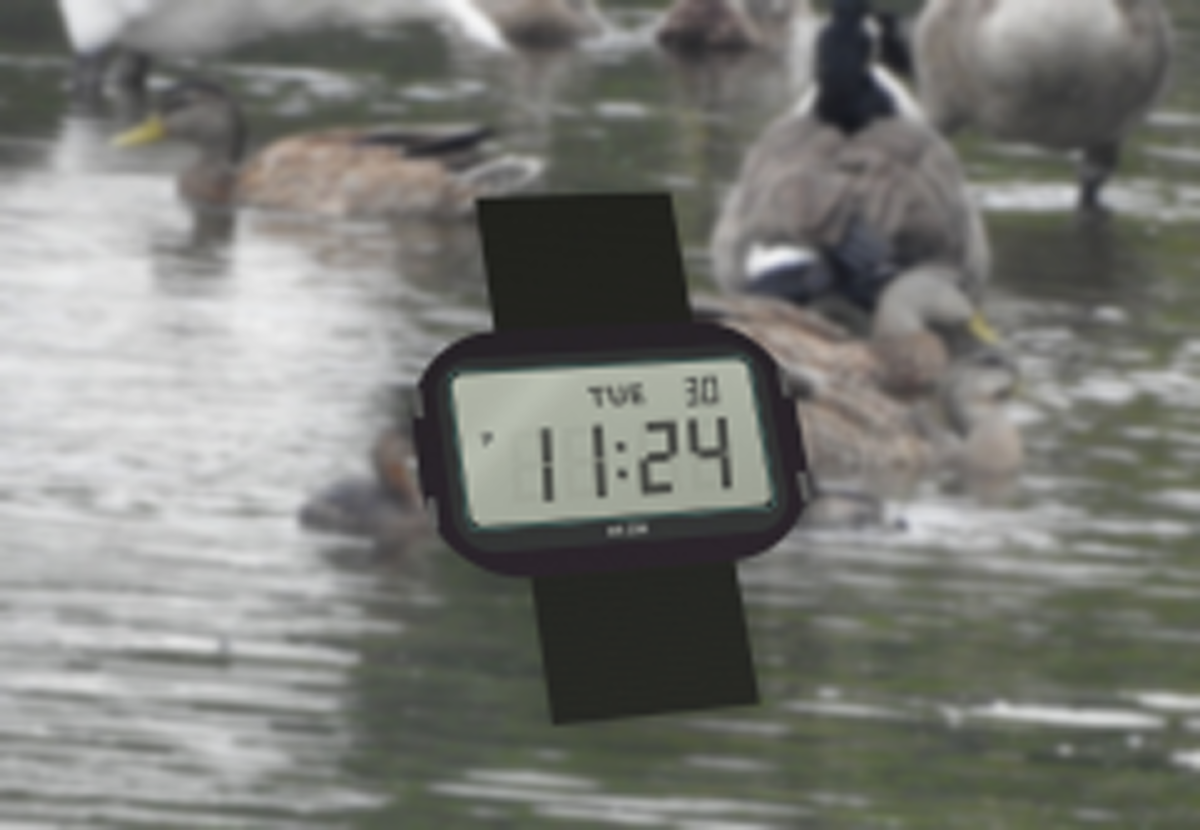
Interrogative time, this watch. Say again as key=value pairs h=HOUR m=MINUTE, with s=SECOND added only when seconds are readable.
h=11 m=24
